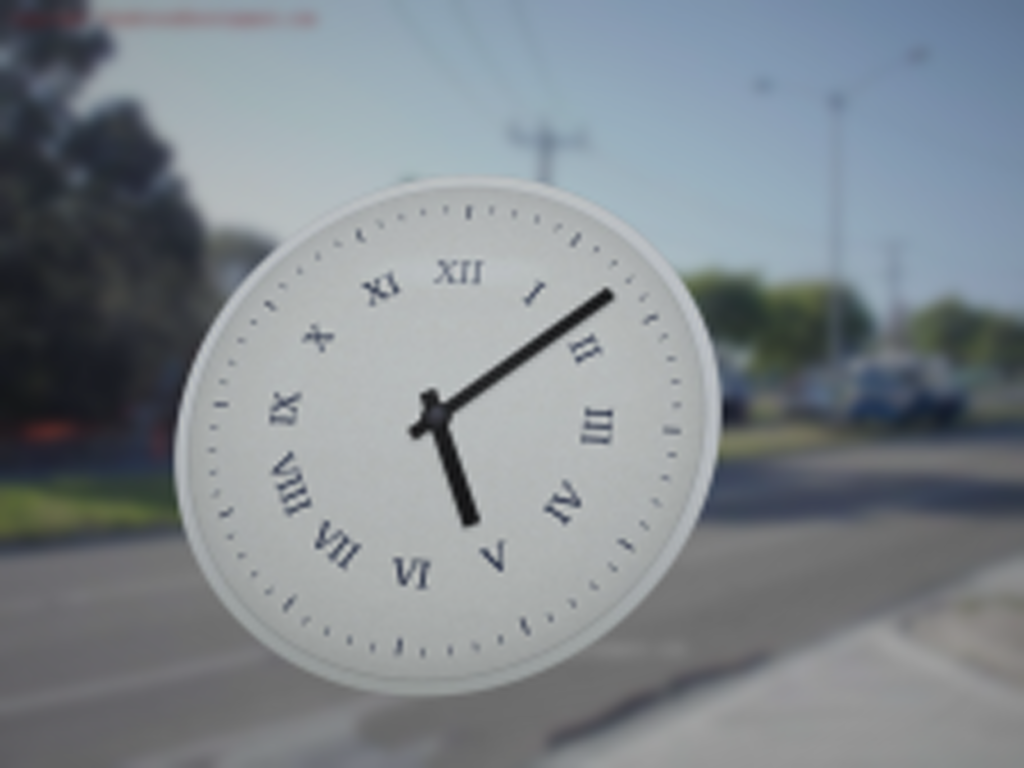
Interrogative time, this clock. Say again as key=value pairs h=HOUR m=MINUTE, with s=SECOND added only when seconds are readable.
h=5 m=8
